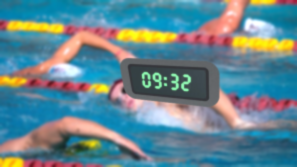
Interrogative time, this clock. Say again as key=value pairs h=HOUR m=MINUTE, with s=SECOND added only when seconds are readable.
h=9 m=32
